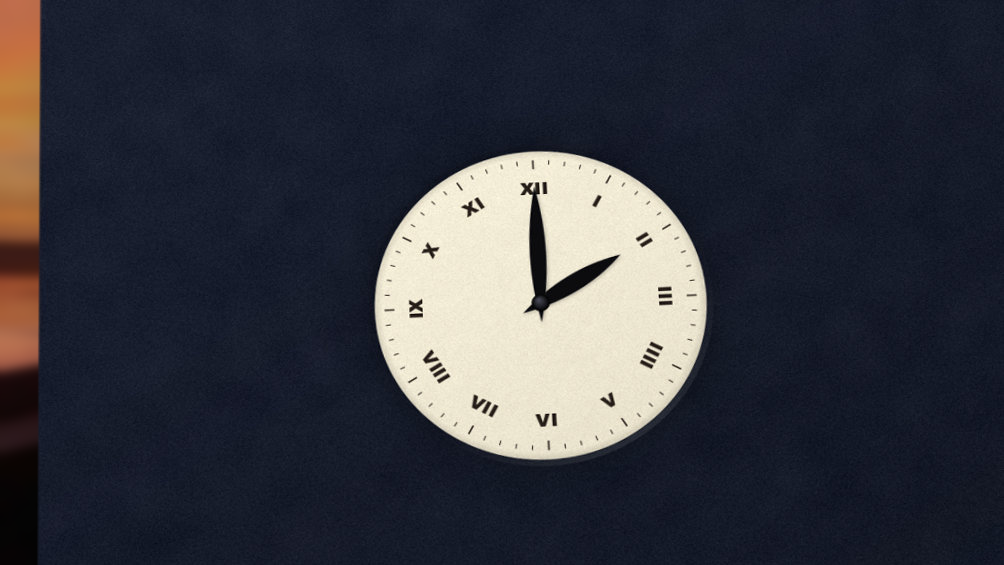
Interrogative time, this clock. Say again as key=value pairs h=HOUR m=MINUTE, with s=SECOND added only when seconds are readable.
h=2 m=0
